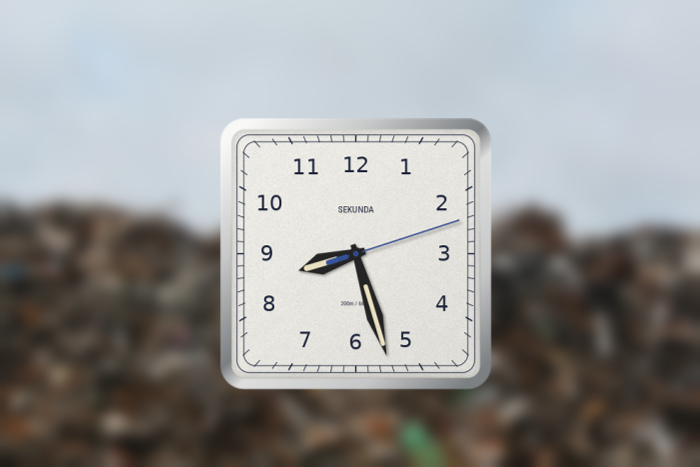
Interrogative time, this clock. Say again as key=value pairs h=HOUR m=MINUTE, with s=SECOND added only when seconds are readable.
h=8 m=27 s=12
